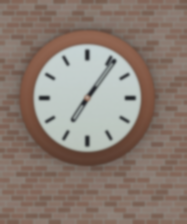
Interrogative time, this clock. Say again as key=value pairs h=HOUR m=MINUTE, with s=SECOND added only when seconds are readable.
h=7 m=6
